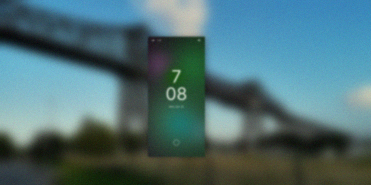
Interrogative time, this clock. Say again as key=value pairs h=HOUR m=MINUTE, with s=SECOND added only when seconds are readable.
h=7 m=8
